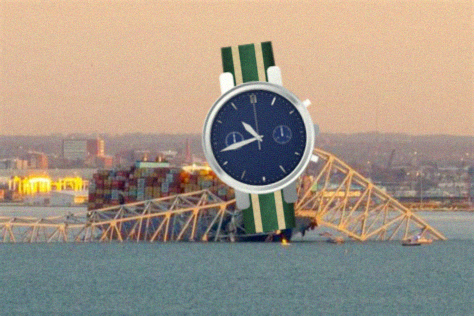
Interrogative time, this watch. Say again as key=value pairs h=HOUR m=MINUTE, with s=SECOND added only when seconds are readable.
h=10 m=43
